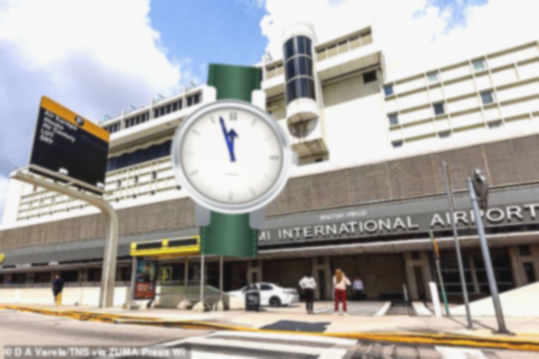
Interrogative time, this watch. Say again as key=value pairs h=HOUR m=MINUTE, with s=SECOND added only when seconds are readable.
h=11 m=57
